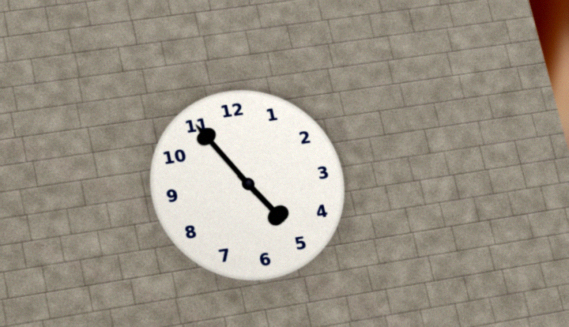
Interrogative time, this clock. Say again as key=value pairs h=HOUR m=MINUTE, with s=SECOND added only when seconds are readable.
h=4 m=55
